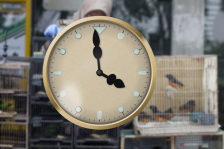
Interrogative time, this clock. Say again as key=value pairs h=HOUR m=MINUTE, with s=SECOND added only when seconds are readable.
h=3 m=59
